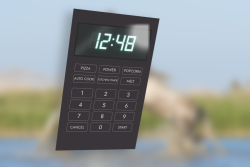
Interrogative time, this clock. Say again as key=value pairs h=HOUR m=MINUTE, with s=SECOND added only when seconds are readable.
h=12 m=48
